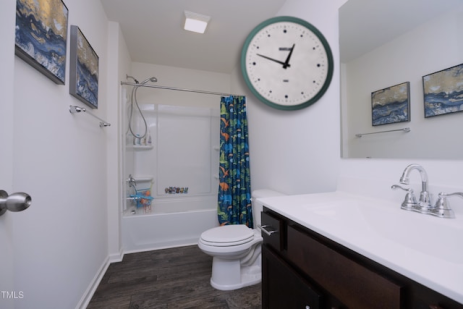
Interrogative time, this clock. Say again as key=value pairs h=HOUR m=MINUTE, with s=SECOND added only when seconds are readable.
h=12 m=48
